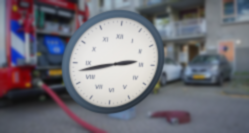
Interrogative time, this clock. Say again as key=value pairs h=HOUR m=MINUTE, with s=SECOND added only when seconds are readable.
h=2 m=43
